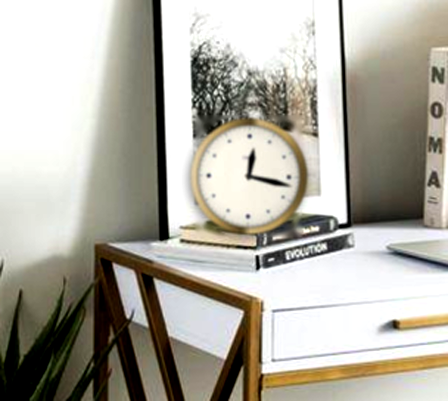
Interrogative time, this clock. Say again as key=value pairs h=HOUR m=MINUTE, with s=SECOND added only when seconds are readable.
h=12 m=17
